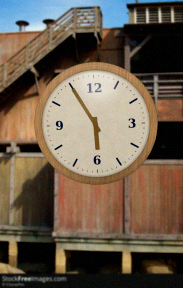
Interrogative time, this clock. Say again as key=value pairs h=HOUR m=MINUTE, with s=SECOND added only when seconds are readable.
h=5 m=55
